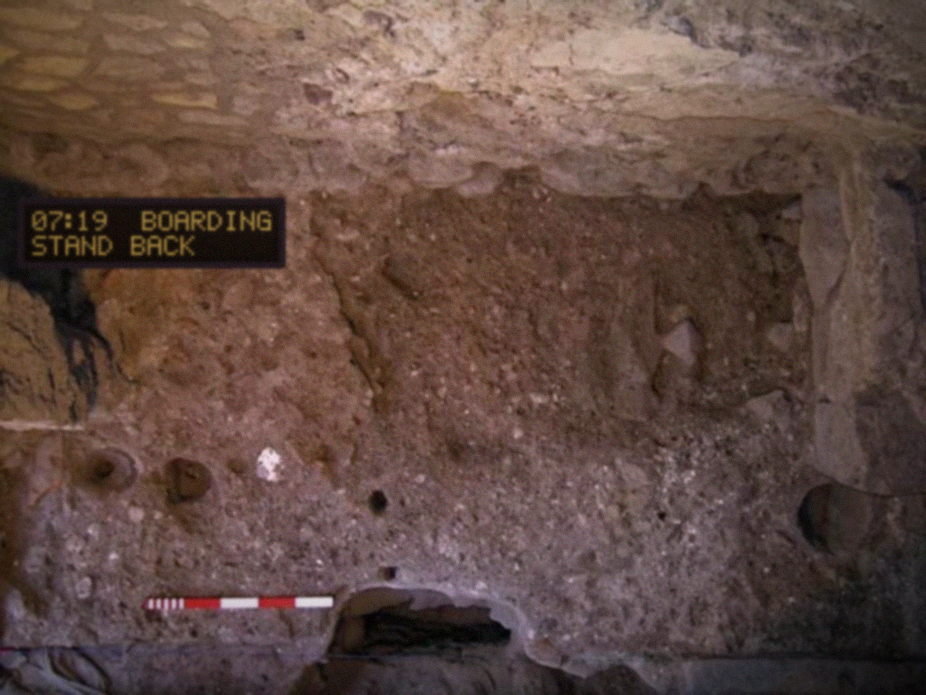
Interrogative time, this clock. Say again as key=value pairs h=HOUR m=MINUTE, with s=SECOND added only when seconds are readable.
h=7 m=19
